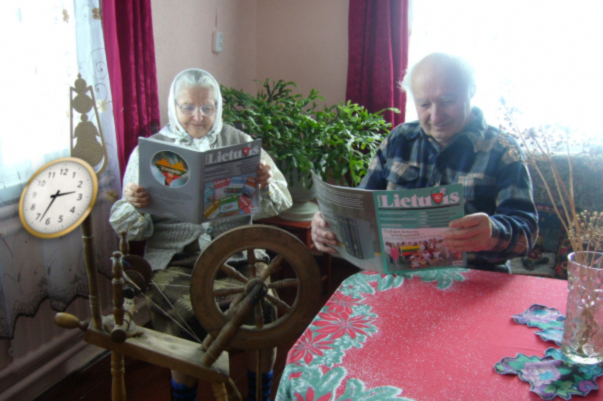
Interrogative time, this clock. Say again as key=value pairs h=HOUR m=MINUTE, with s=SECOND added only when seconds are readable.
h=2 m=33
